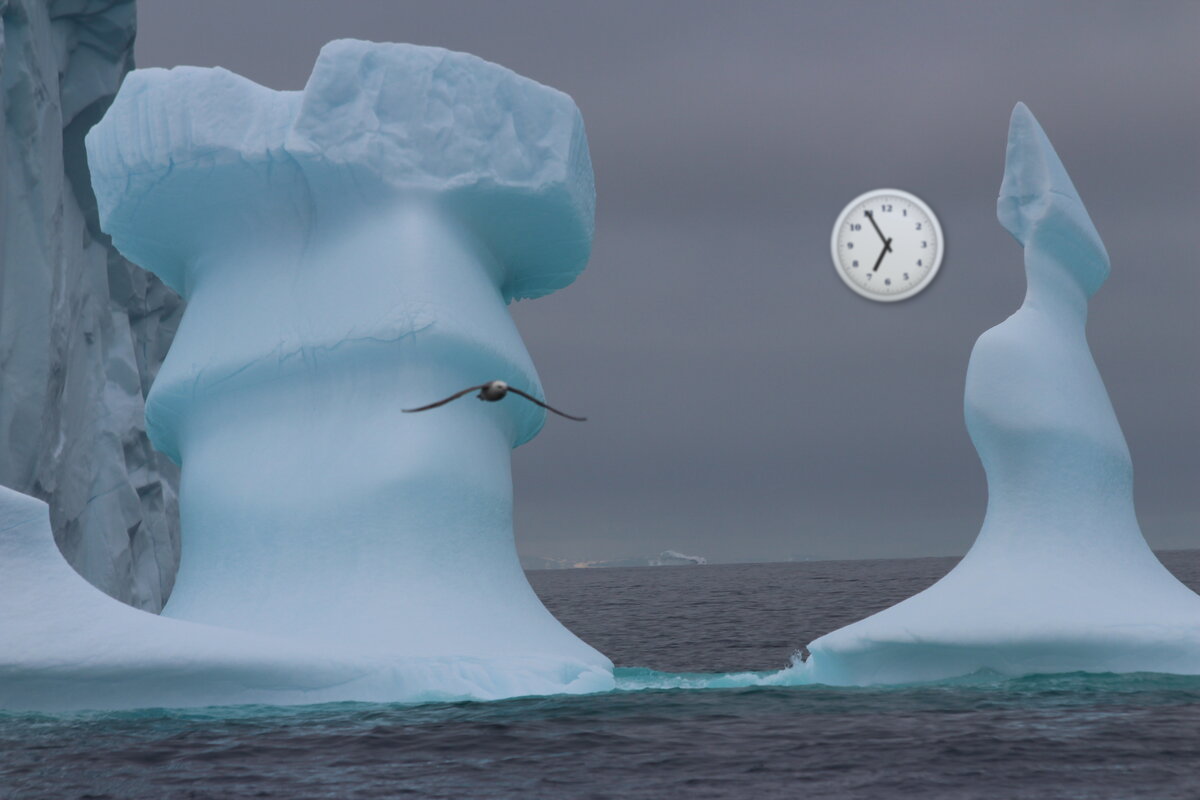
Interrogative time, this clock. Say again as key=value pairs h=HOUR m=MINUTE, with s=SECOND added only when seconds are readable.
h=6 m=55
